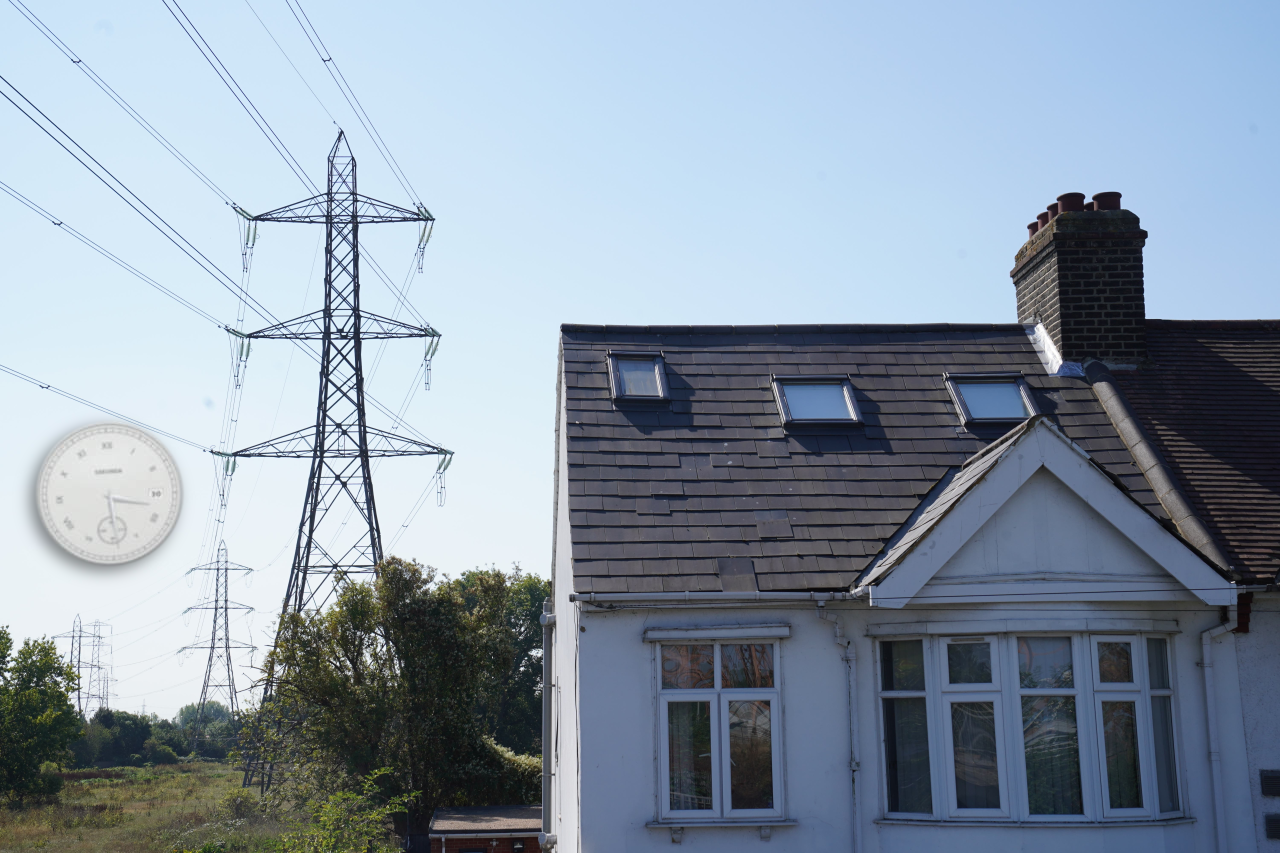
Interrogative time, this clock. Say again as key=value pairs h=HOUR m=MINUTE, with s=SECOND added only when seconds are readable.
h=3 m=29
